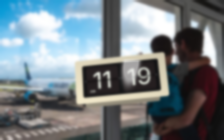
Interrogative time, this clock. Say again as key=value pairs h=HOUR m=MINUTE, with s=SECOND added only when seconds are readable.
h=11 m=19
